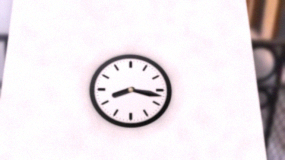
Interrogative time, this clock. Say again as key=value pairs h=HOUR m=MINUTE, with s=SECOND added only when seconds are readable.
h=8 m=17
